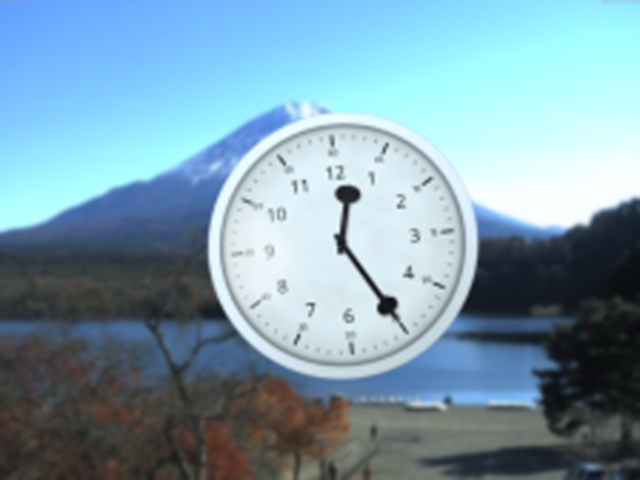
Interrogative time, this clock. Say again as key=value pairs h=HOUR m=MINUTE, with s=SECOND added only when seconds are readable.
h=12 m=25
